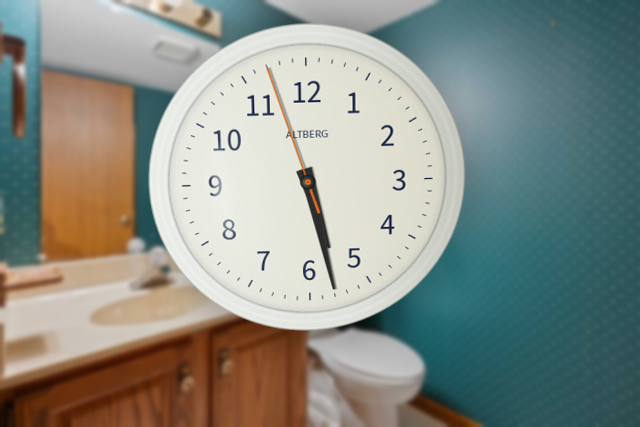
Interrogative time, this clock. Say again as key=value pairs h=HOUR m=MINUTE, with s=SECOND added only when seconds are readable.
h=5 m=27 s=57
